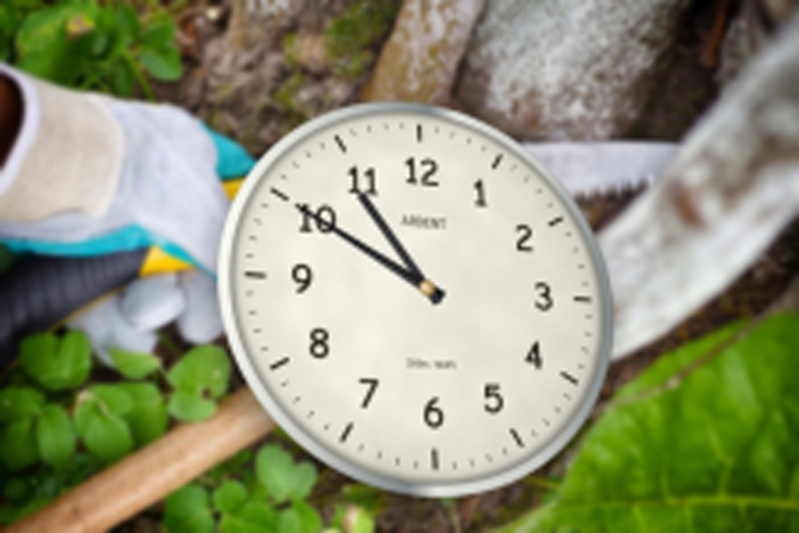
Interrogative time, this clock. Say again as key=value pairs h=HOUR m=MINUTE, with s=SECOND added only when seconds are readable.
h=10 m=50
